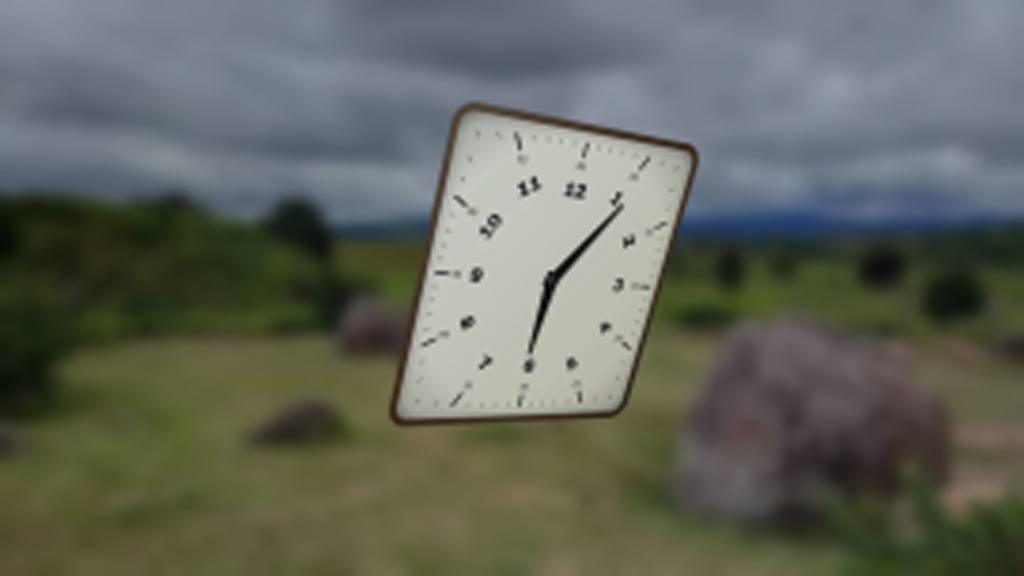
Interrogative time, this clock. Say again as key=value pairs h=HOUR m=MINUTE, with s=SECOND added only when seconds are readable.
h=6 m=6
